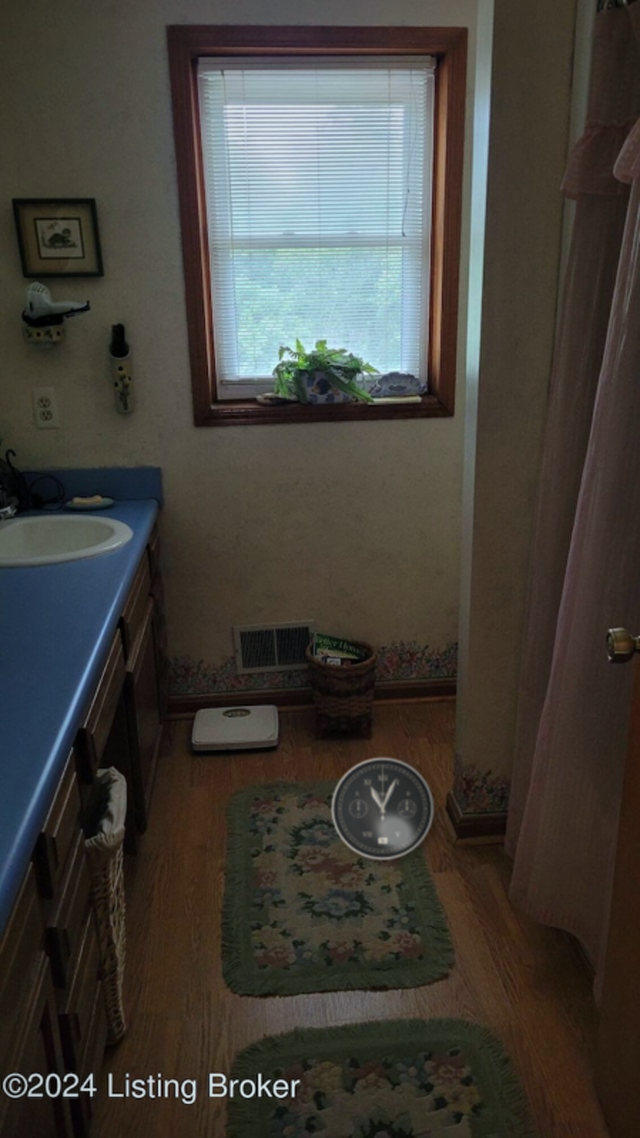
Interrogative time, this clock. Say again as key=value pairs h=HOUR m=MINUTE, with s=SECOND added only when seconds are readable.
h=11 m=4
